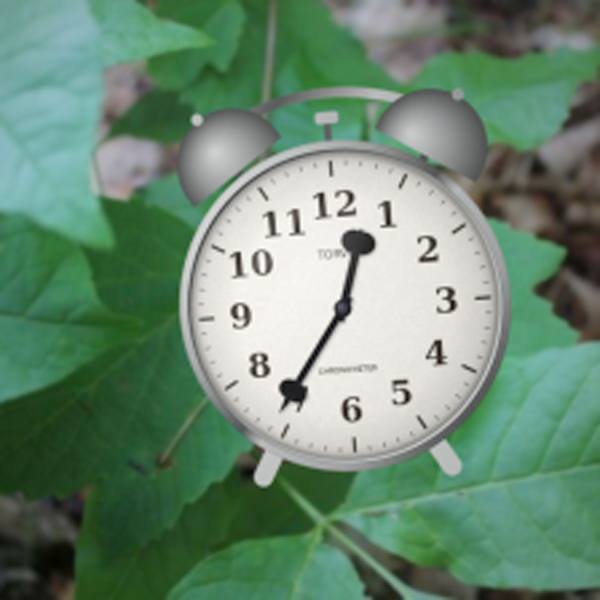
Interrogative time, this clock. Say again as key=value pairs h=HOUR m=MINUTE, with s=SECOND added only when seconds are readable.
h=12 m=36
